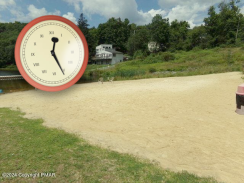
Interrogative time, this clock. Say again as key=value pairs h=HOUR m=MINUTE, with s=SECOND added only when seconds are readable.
h=12 m=26
